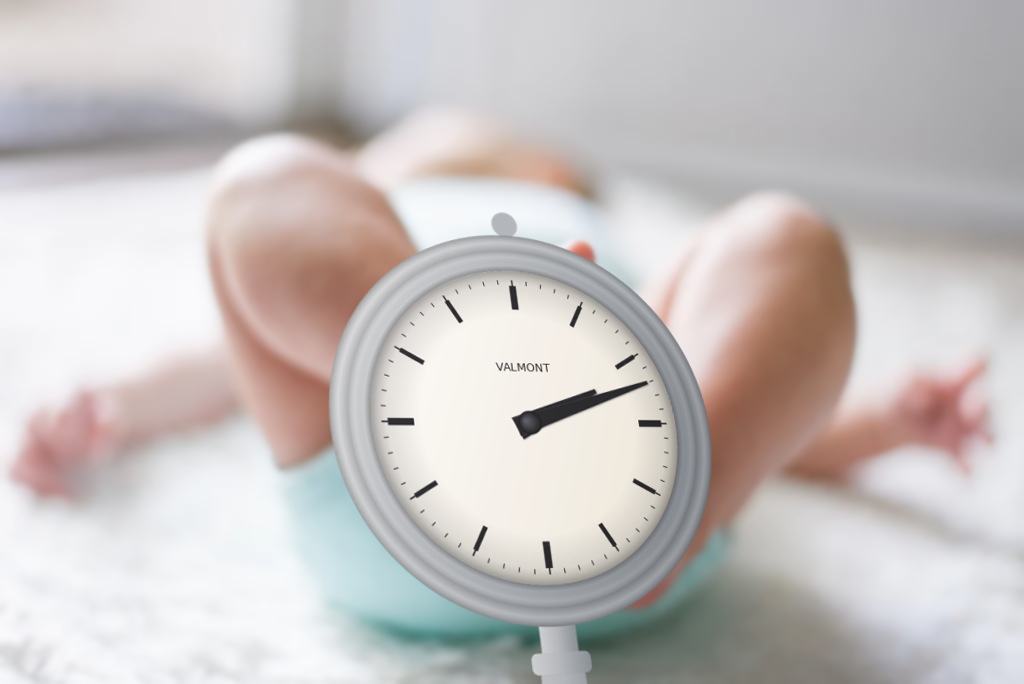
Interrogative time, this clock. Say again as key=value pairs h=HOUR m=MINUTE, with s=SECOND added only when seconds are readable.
h=2 m=12
